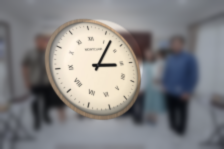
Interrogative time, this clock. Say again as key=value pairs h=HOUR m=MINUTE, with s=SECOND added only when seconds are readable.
h=3 m=7
